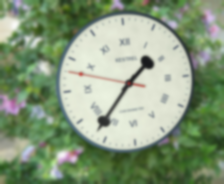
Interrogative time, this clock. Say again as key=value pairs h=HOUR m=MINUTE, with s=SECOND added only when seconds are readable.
h=1 m=36 s=48
